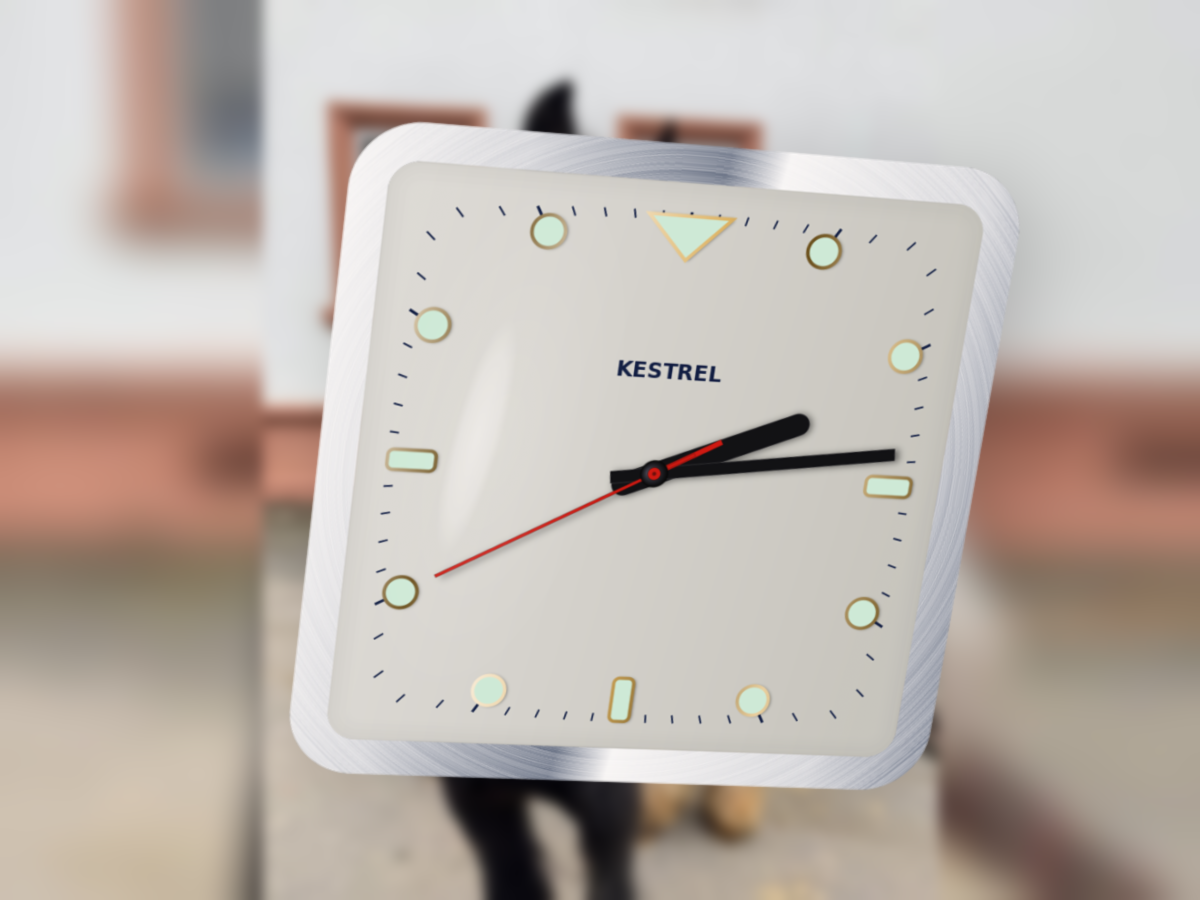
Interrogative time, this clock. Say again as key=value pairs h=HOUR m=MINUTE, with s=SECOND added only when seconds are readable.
h=2 m=13 s=40
